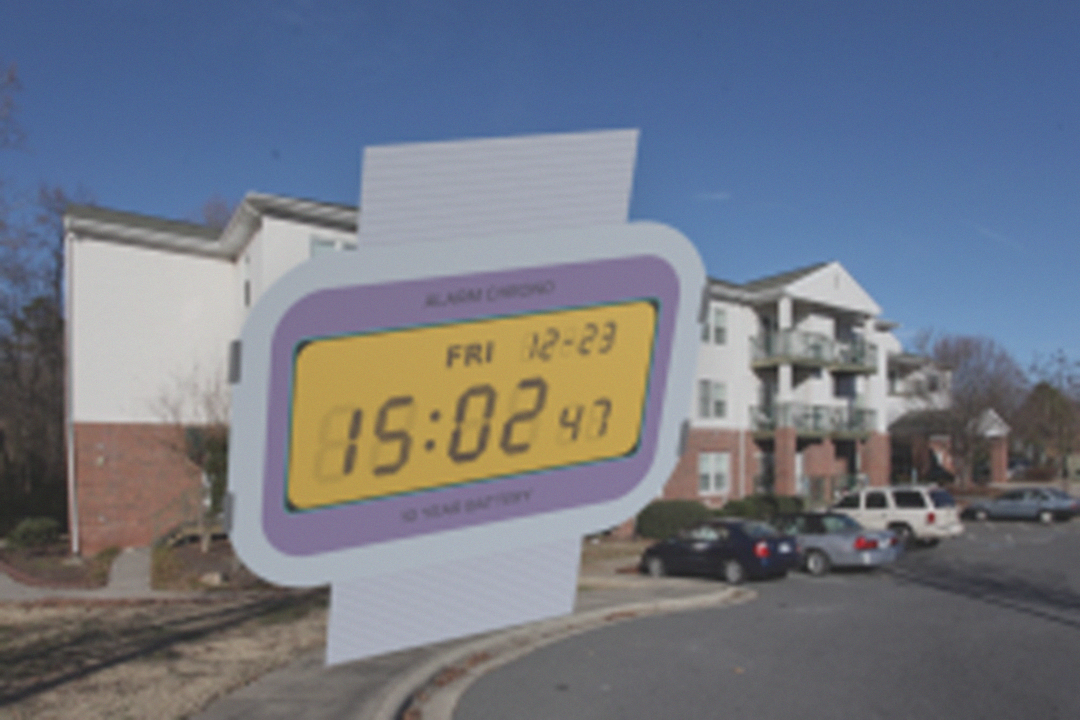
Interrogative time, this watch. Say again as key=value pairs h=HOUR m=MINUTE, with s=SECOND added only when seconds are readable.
h=15 m=2 s=47
